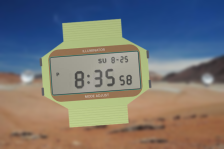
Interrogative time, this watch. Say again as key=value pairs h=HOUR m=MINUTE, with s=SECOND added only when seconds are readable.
h=8 m=35 s=58
